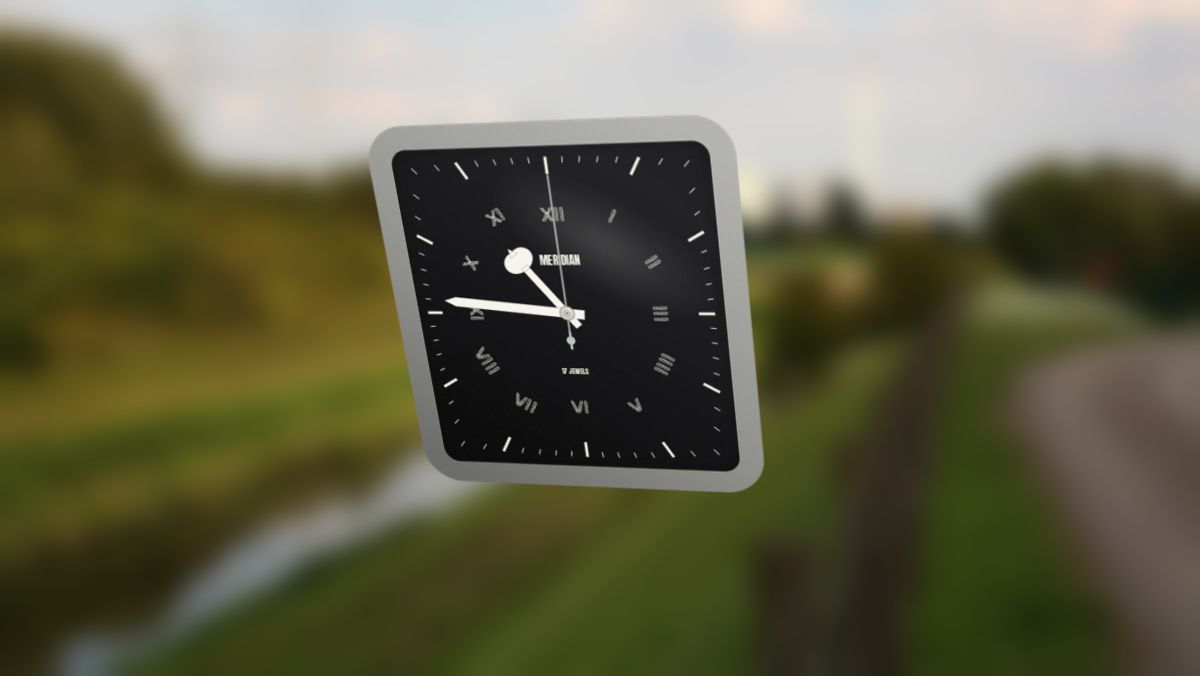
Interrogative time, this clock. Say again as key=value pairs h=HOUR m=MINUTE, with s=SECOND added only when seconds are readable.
h=10 m=46 s=0
